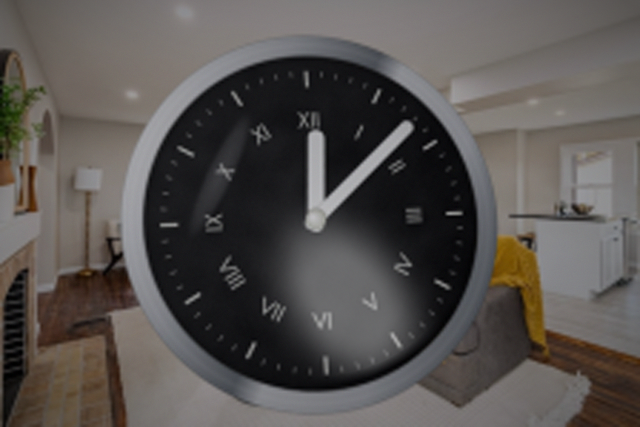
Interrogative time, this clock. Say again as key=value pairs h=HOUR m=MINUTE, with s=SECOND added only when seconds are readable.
h=12 m=8
